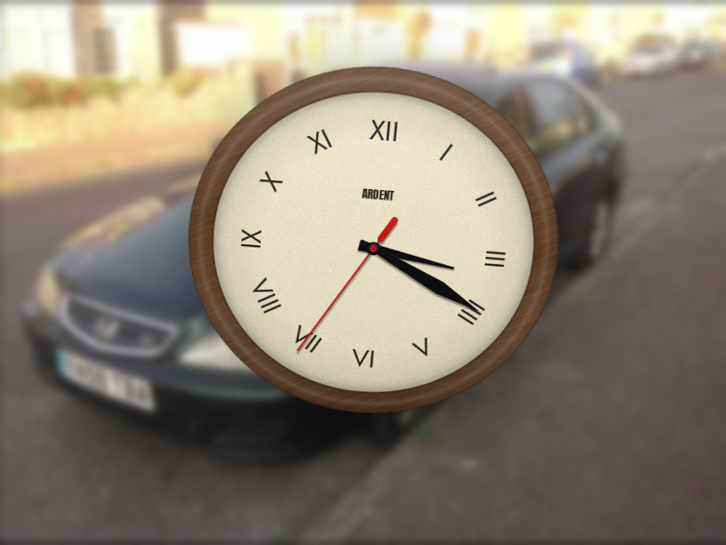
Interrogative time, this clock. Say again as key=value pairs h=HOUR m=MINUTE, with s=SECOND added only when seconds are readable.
h=3 m=19 s=35
